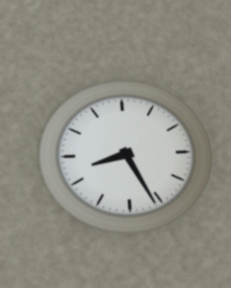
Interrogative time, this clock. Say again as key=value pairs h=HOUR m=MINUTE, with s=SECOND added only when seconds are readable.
h=8 m=26
